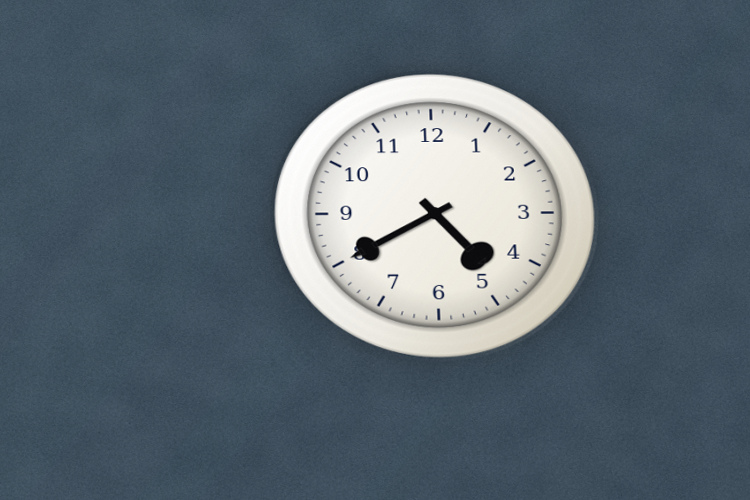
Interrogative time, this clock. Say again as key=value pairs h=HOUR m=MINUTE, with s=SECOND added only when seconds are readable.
h=4 m=40
